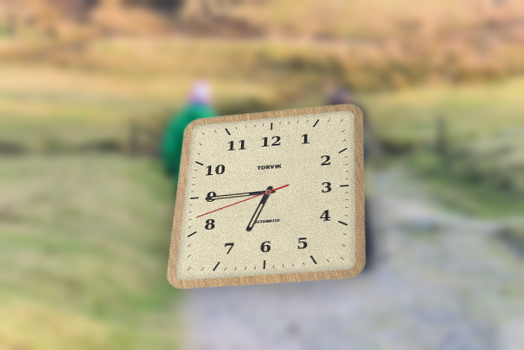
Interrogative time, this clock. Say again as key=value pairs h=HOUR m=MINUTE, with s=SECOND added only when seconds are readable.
h=6 m=44 s=42
